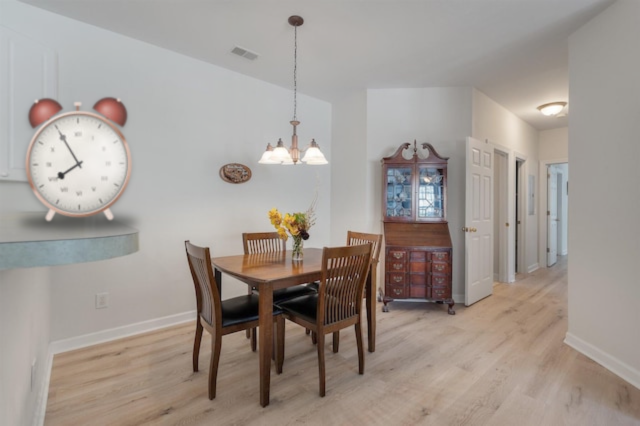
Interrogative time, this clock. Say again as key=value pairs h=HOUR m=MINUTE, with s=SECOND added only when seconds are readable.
h=7 m=55
